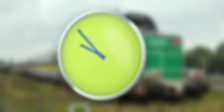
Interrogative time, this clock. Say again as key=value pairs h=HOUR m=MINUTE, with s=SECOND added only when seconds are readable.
h=9 m=53
